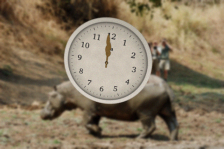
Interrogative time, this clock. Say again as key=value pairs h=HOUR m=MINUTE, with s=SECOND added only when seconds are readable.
h=11 m=59
